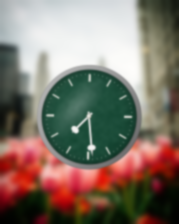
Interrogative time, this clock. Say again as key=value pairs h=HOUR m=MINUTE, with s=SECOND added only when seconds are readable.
h=7 m=29
